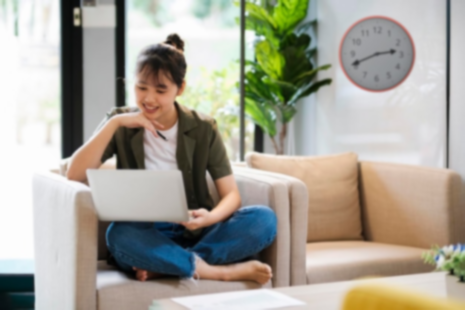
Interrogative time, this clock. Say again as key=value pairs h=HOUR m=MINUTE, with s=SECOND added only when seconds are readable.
h=2 m=41
